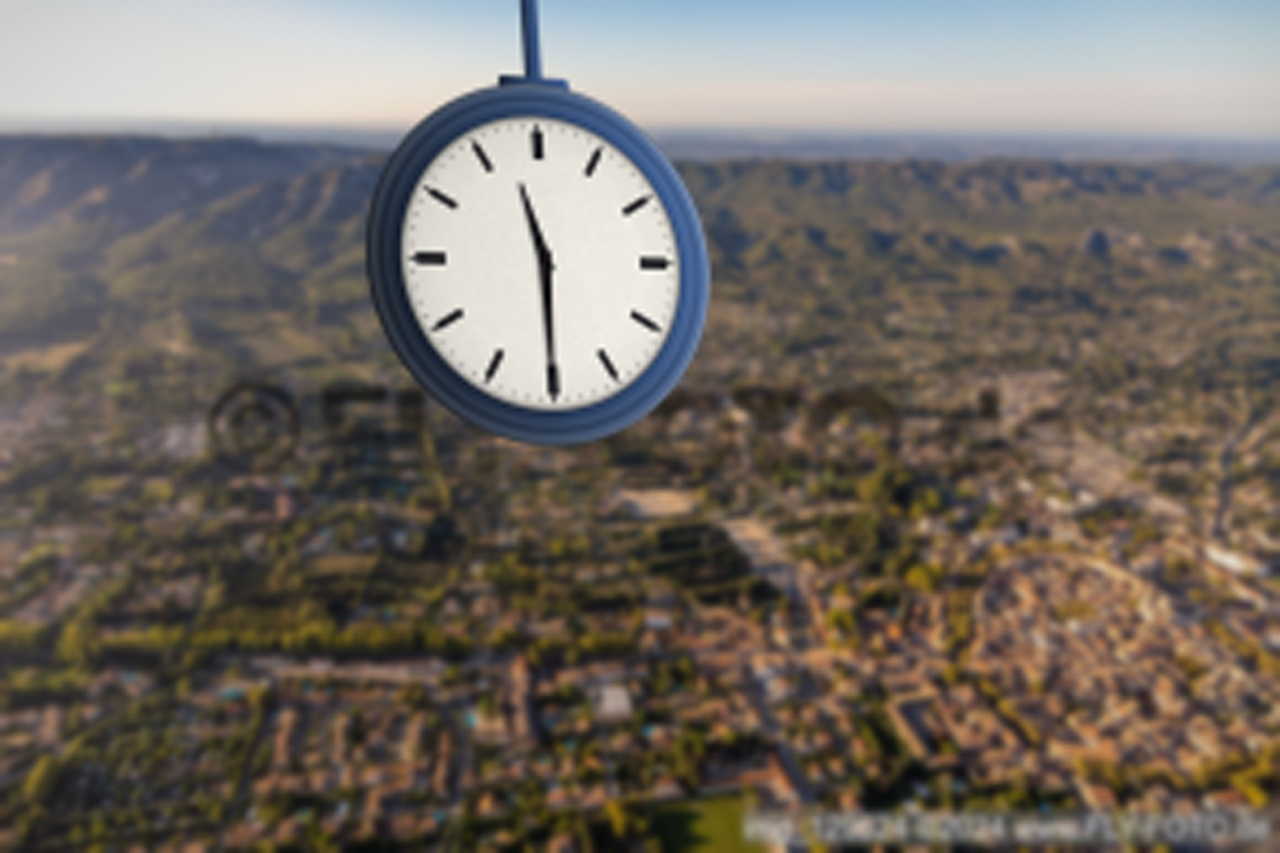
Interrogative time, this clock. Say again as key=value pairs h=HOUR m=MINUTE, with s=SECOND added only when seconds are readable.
h=11 m=30
